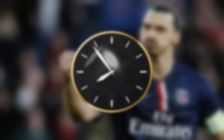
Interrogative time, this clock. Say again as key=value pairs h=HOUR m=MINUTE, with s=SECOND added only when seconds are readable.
h=7 m=54
